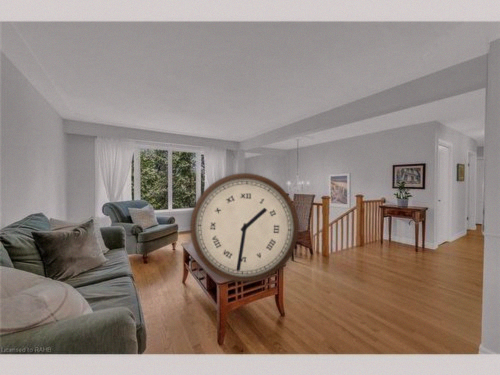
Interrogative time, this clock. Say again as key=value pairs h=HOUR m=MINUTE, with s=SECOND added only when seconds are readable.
h=1 m=31
